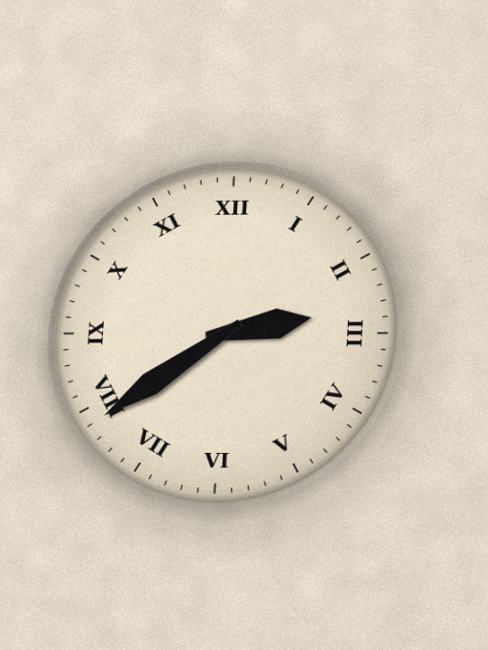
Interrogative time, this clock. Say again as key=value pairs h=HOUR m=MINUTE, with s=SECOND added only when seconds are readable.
h=2 m=39
